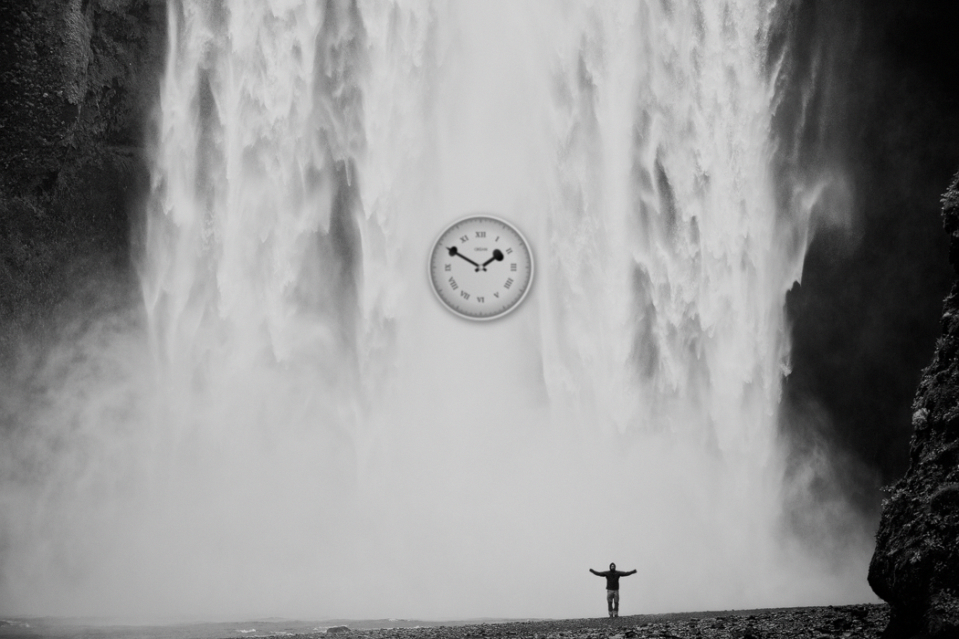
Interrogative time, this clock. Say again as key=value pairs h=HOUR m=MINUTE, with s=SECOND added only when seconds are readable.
h=1 m=50
